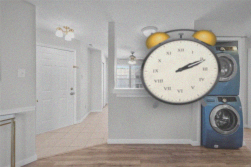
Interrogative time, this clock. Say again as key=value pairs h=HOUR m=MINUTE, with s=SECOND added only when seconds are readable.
h=2 m=11
